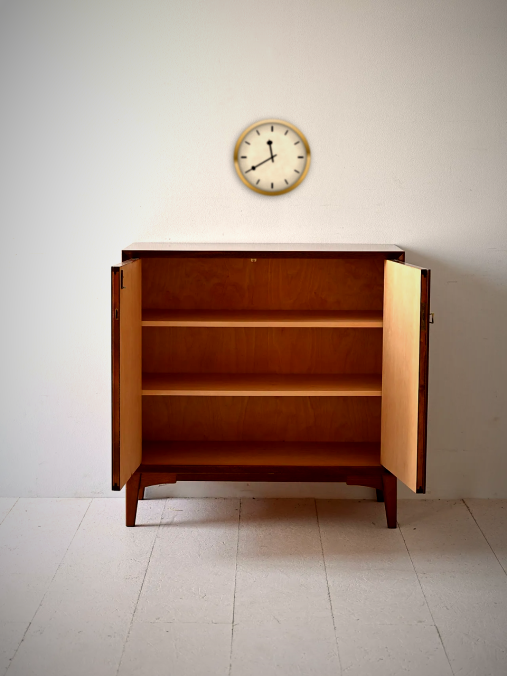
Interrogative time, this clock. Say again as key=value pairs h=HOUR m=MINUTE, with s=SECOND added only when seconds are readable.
h=11 m=40
